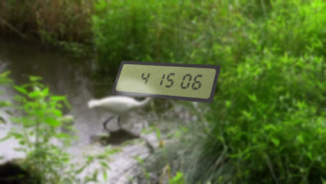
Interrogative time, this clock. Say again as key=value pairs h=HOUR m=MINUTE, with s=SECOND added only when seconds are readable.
h=4 m=15 s=6
